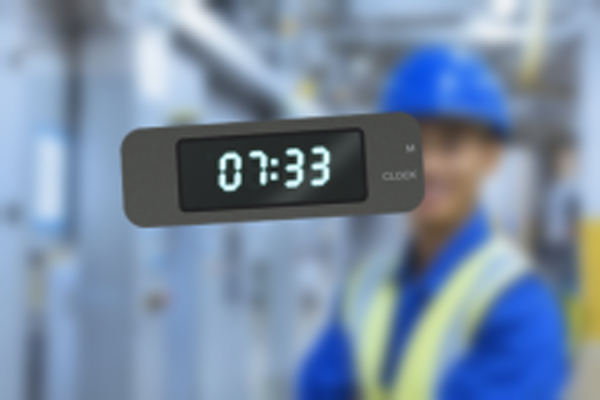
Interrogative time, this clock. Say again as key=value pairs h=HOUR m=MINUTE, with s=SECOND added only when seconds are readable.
h=7 m=33
